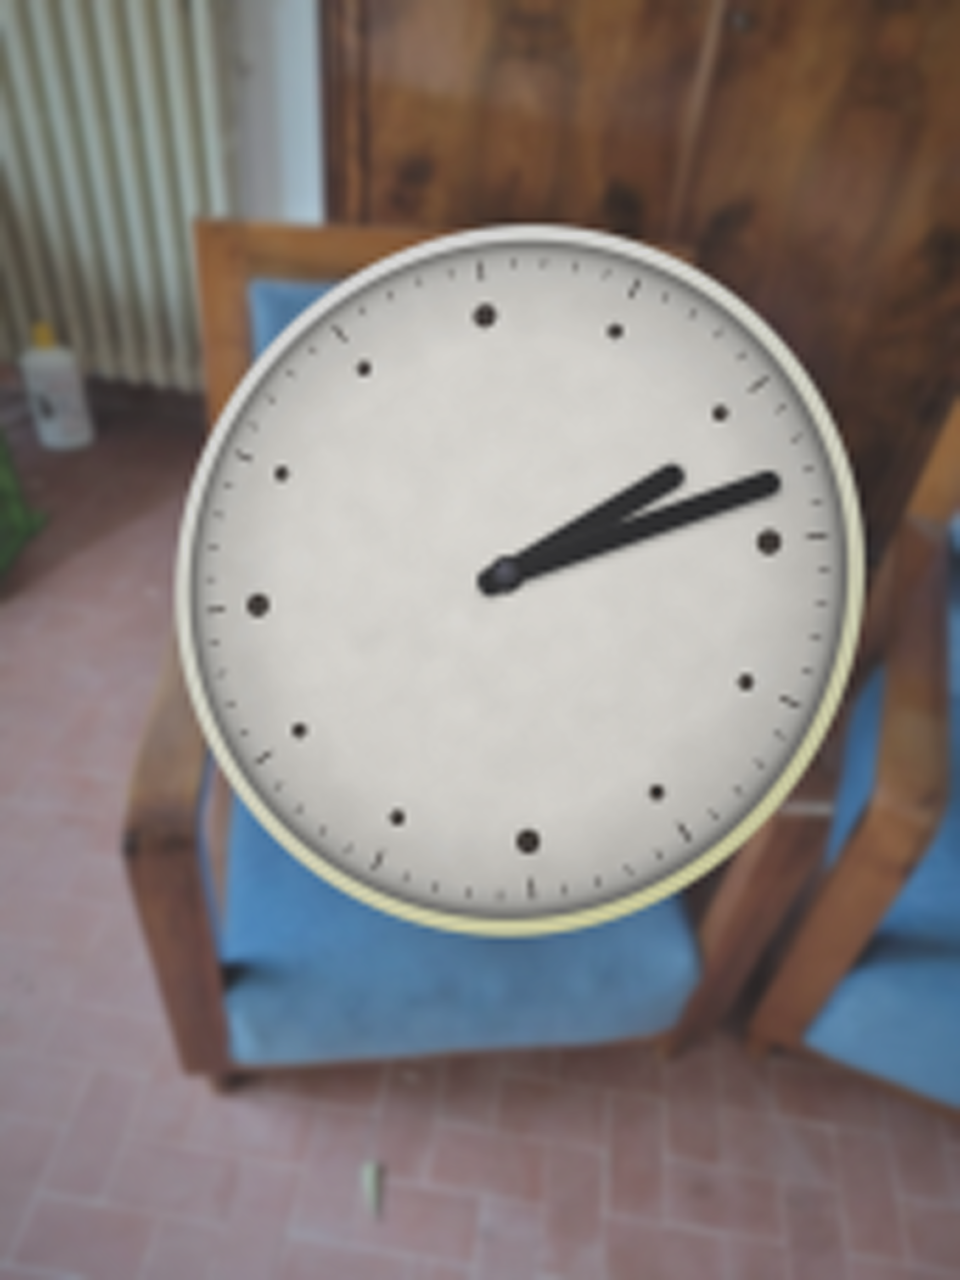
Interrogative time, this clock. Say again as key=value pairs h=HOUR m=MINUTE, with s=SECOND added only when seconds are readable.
h=2 m=13
